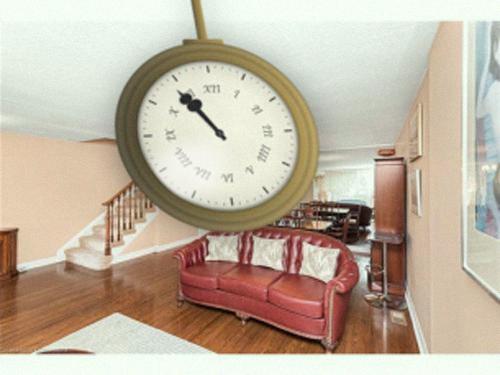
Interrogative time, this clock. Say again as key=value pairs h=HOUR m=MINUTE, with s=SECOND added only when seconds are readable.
h=10 m=54
